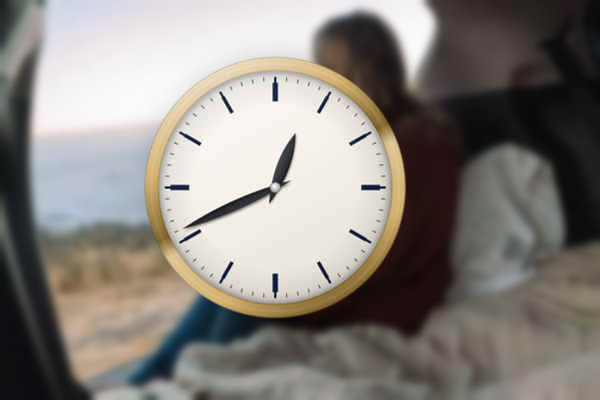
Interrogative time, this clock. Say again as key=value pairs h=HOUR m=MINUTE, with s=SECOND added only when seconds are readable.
h=12 m=41
